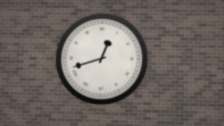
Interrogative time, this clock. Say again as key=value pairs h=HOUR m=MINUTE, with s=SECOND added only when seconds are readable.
h=12 m=42
